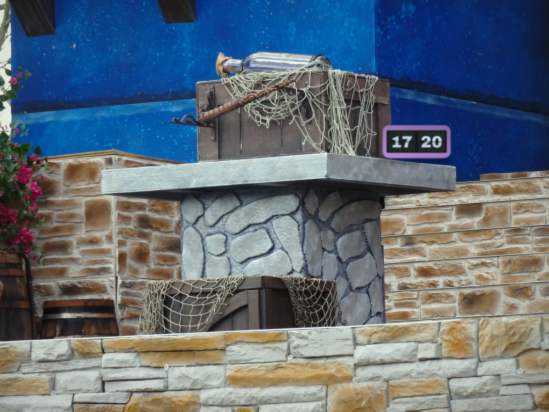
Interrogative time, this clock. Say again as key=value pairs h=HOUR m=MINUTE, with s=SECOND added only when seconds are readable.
h=17 m=20
